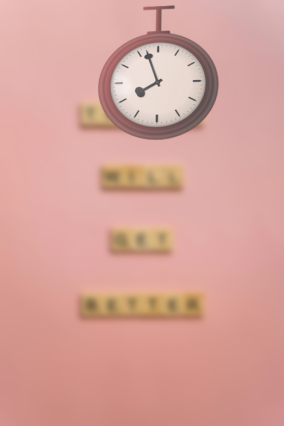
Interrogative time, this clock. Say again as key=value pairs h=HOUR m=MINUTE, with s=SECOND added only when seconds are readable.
h=7 m=57
